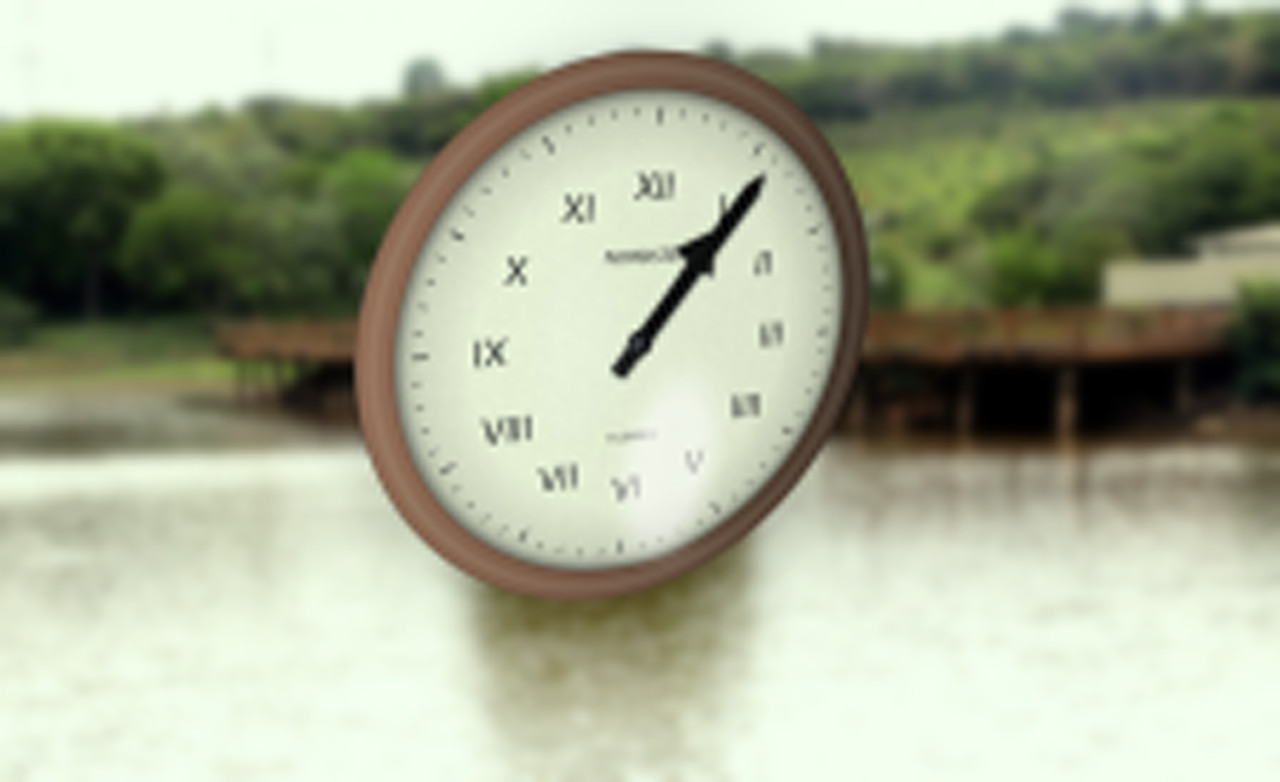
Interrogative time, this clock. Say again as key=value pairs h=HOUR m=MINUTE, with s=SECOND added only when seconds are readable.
h=1 m=6
